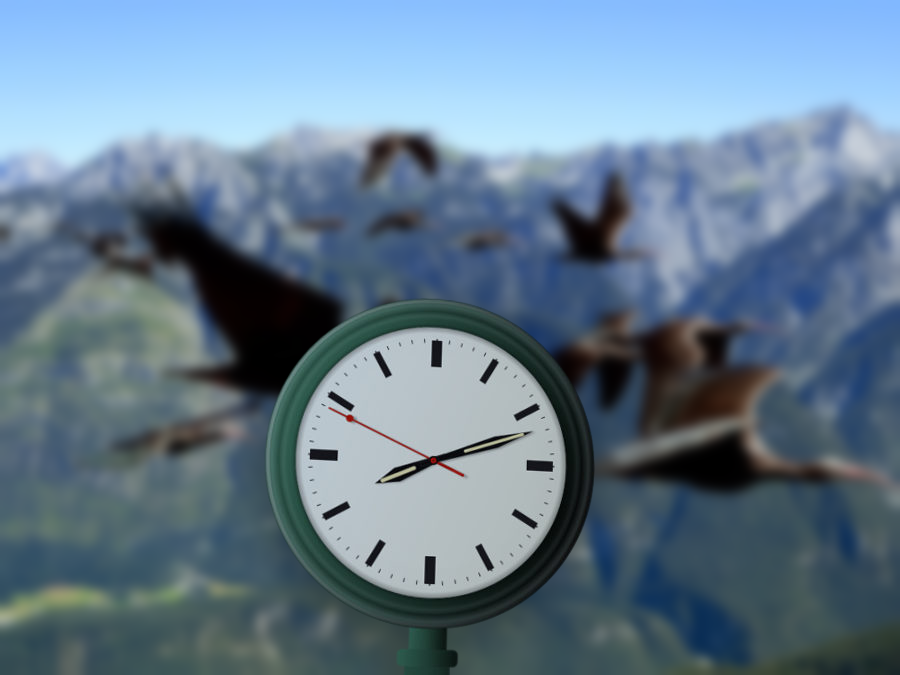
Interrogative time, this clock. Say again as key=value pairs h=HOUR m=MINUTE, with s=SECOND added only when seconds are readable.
h=8 m=11 s=49
